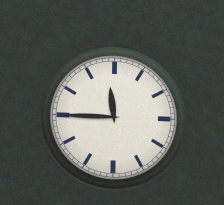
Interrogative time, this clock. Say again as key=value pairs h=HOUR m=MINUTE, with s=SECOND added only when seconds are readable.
h=11 m=45
